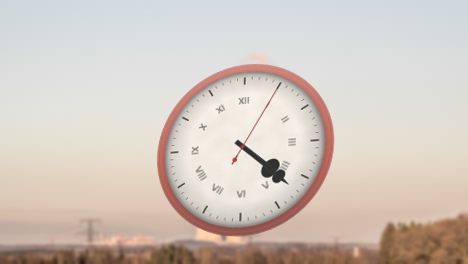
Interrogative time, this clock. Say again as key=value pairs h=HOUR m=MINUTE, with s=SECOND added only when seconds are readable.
h=4 m=22 s=5
